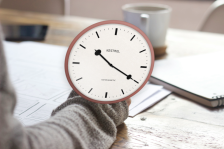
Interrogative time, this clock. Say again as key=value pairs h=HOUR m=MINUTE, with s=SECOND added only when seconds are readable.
h=10 m=20
